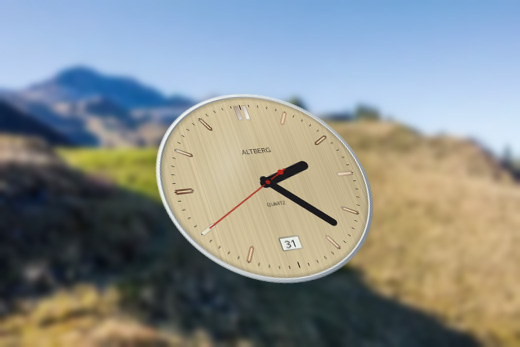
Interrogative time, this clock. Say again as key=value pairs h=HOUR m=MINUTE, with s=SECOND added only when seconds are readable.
h=2 m=22 s=40
